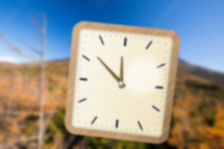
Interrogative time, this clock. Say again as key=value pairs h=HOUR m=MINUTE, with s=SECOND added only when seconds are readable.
h=11 m=52
